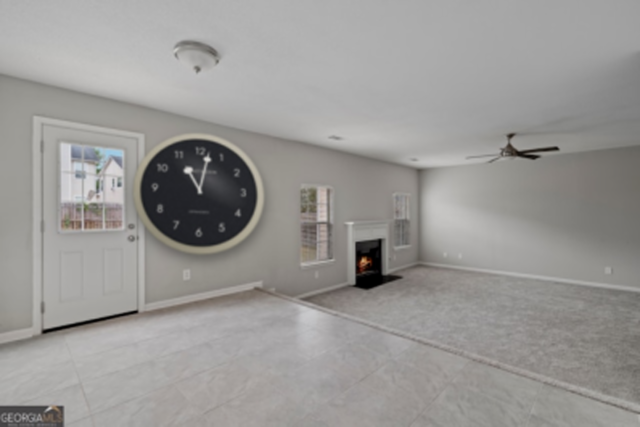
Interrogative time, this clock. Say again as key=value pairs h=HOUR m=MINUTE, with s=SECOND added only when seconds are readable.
h=11 m=2
